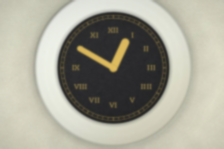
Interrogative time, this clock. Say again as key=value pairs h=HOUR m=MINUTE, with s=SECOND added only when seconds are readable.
h=12 m=50
